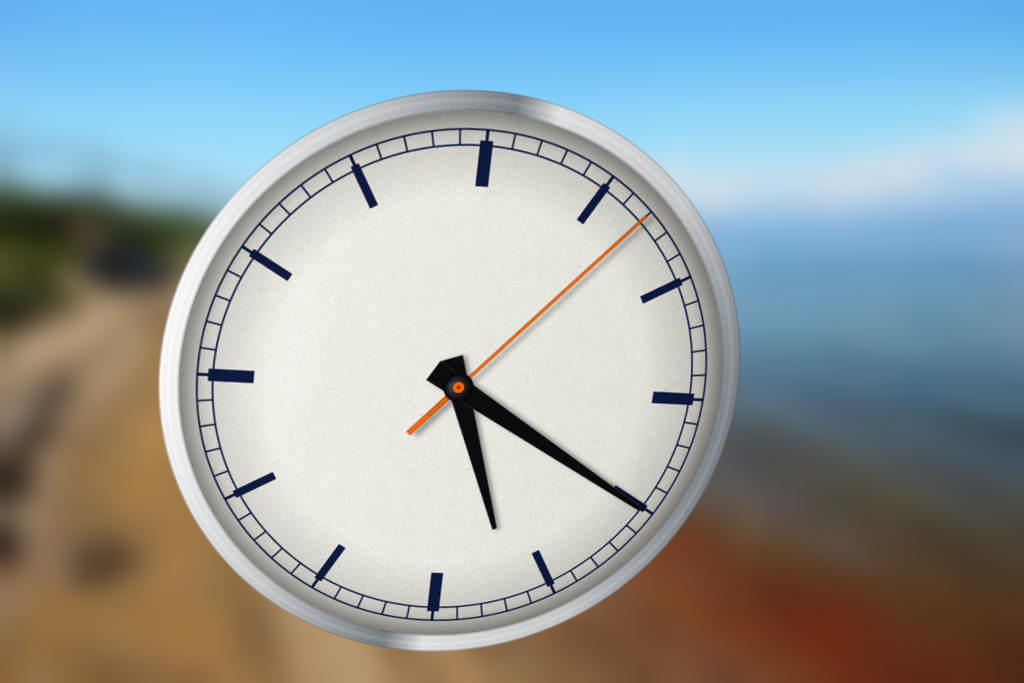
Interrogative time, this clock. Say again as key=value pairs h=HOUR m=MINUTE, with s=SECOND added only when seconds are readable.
h=5 m=20 s=7
